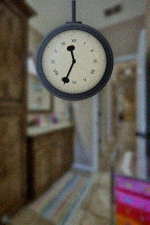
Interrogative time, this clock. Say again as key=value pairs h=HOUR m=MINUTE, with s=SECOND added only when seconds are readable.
h=11 m=34
